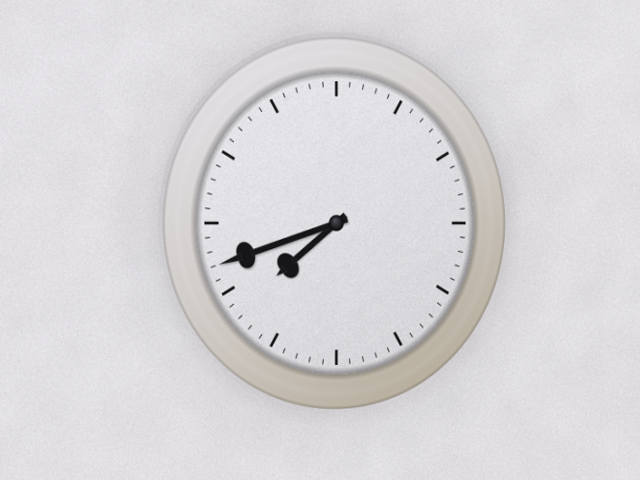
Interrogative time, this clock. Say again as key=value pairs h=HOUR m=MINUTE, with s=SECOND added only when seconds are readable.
h=7 m=42
